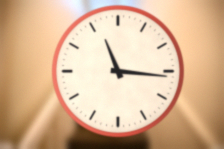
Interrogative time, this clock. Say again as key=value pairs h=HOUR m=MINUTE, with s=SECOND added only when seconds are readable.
h=11 m=16
